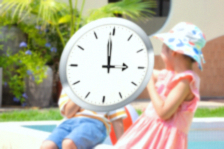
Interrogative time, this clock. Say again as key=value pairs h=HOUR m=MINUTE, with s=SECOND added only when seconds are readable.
h=2 m=59
